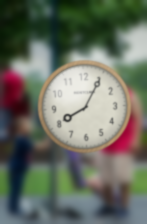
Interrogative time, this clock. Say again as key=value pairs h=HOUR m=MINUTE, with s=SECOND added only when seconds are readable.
h=8 m=5
